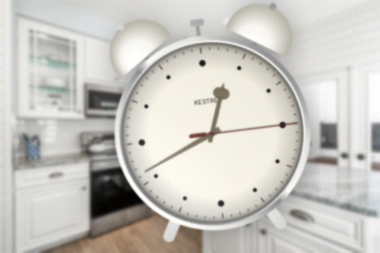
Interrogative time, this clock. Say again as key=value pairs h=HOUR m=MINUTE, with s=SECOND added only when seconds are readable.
h=12 m=41 s=15
